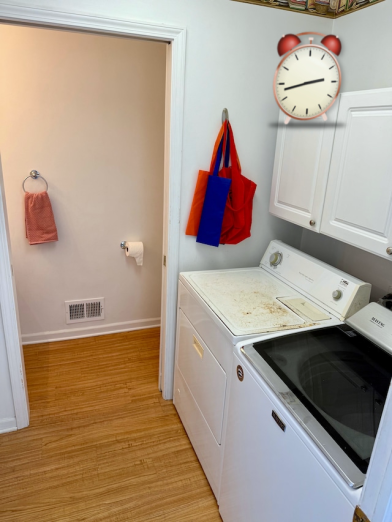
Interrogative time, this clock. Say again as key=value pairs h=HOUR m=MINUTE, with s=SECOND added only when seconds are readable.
h=2 m=43
